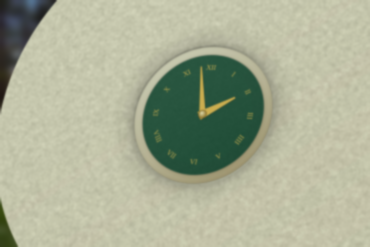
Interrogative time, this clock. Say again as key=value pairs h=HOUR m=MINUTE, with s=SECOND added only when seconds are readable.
h=1 m=58
